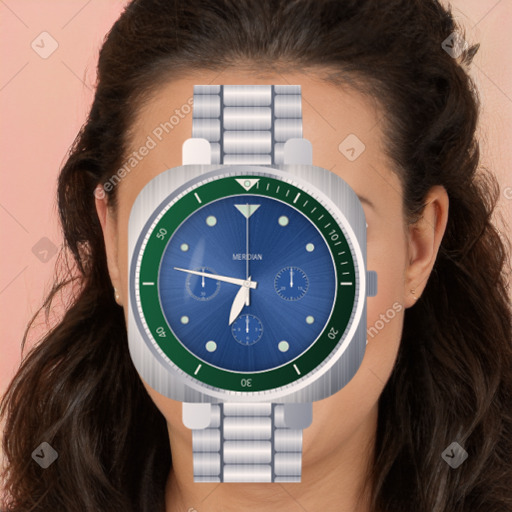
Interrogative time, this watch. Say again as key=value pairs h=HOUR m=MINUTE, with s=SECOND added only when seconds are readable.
h=6 m=47
